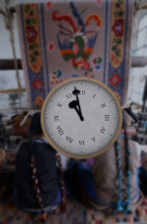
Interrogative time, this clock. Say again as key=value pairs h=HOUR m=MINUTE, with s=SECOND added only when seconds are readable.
h=10 m=58
